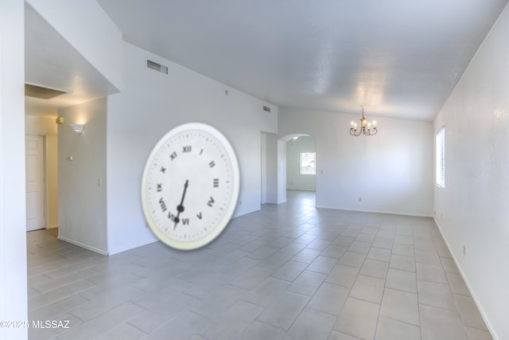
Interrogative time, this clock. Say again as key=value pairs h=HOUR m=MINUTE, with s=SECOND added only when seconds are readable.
h=6 m=33
